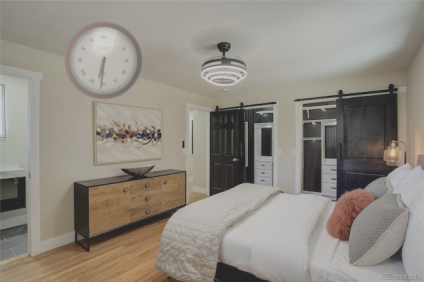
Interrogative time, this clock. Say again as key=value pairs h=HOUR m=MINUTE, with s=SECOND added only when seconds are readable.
h=6 m=31
